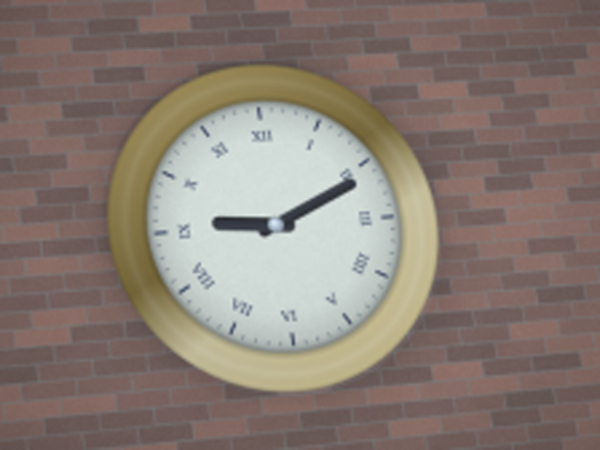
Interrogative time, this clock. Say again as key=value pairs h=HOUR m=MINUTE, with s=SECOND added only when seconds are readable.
h=9 m=11
